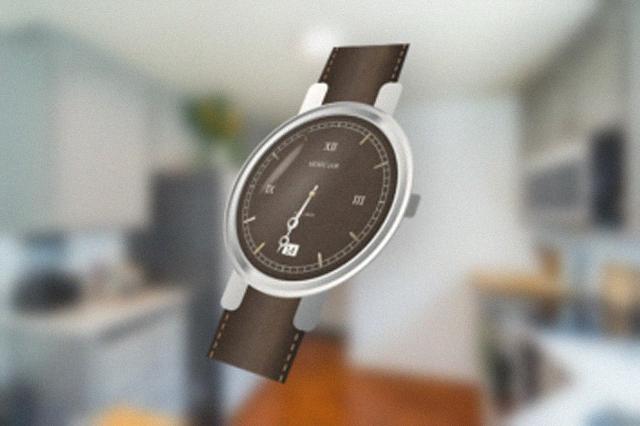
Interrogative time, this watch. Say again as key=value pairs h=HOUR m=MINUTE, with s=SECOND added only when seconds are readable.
h=6 m=32
